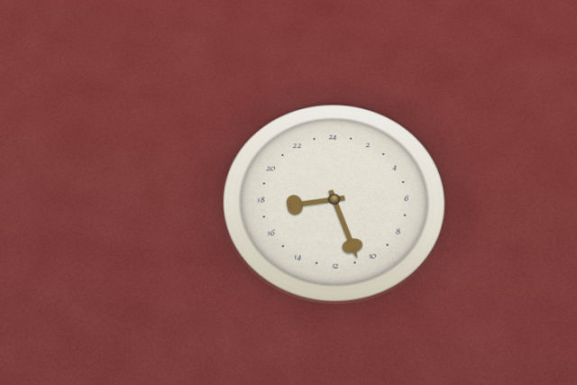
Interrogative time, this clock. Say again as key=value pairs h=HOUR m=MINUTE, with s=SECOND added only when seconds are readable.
h=17 m=27
